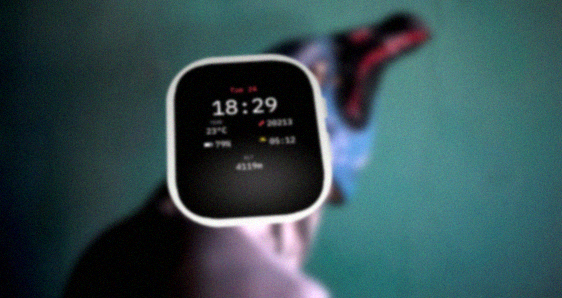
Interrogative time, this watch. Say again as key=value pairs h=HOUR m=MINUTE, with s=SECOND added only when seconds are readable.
h=18 m=29
